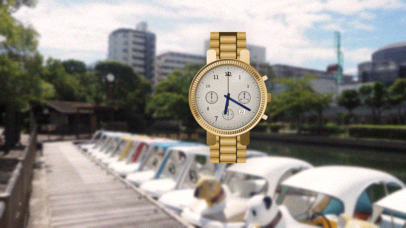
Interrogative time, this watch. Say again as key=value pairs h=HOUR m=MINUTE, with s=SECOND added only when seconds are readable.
h=6 m=20
